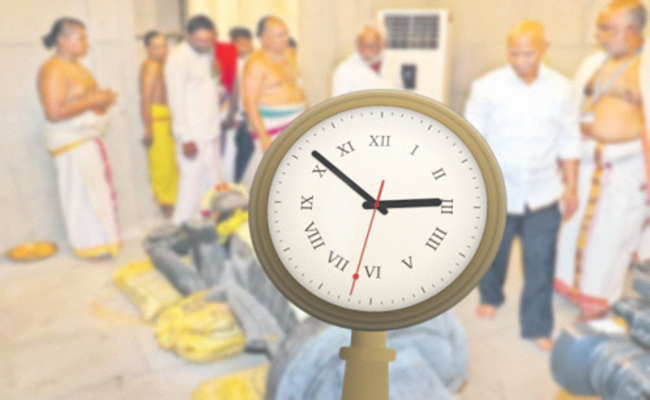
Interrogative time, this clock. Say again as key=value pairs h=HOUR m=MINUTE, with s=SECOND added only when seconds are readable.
h=2 m=51 s=32
